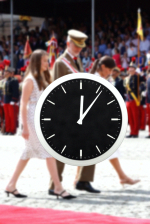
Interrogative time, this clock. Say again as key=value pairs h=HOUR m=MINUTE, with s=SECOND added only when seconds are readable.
h=12 m=6
